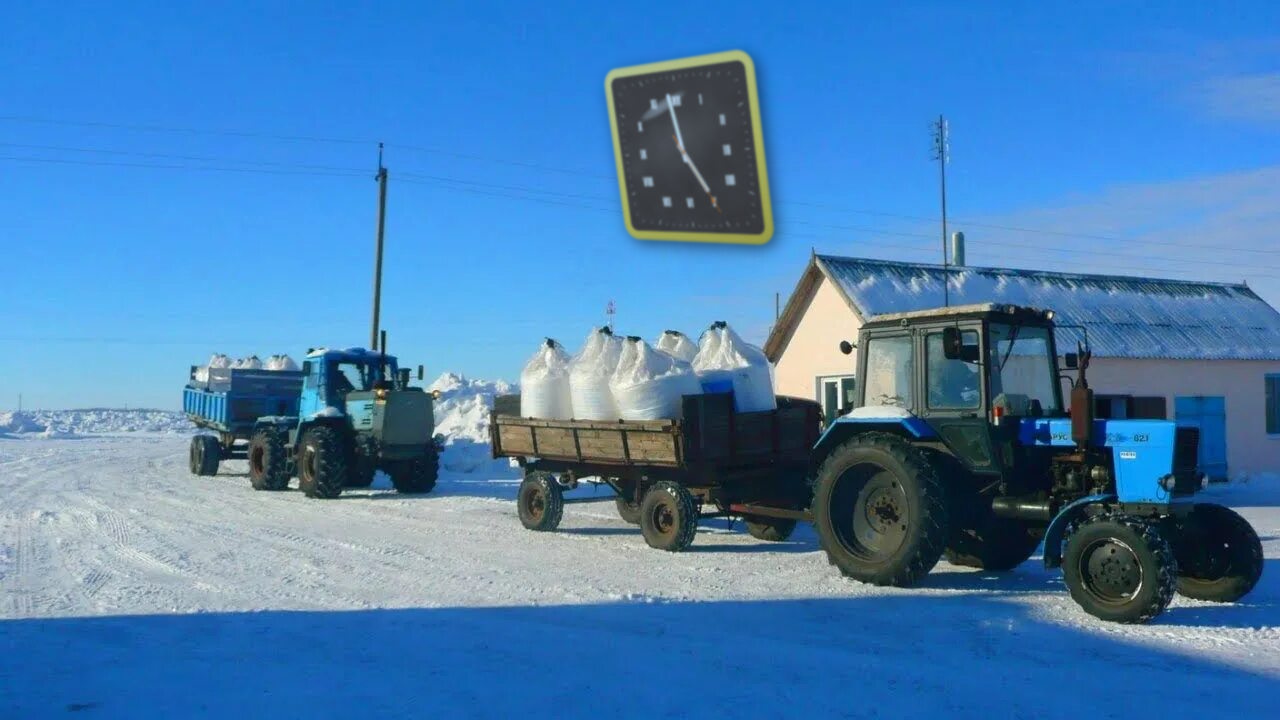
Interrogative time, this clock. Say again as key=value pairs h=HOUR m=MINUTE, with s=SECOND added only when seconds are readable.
h=4 m=58 s=25
